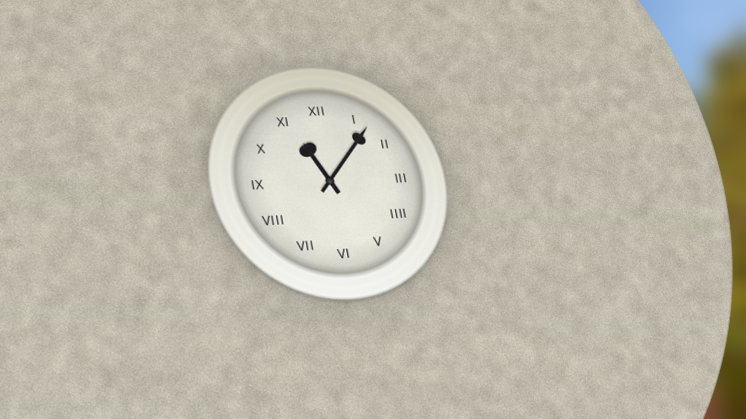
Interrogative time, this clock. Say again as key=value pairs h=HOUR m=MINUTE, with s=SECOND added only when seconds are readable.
h=11 m=7
